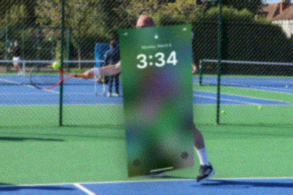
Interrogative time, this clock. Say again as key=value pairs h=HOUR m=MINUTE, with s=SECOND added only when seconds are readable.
h=3 m=34
